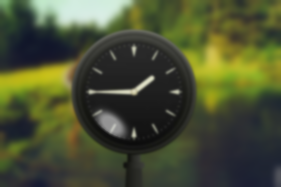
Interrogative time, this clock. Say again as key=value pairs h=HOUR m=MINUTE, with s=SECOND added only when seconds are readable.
h=1 m=45
